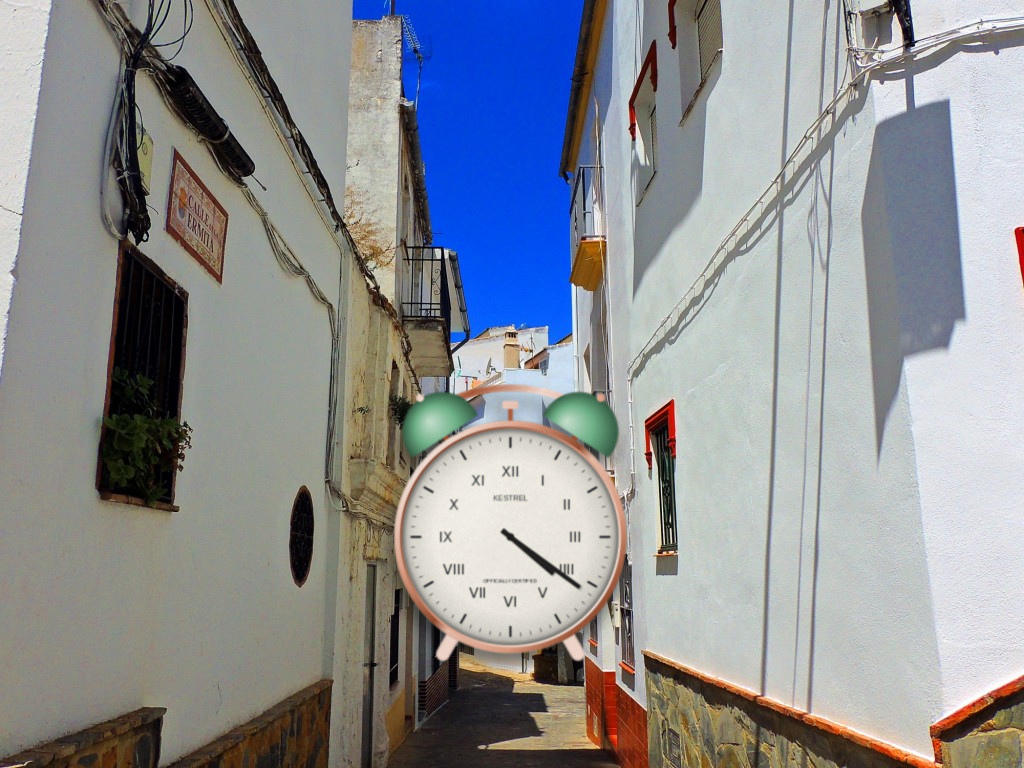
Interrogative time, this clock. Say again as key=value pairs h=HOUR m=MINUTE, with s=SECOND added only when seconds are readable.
h=4 m=21
